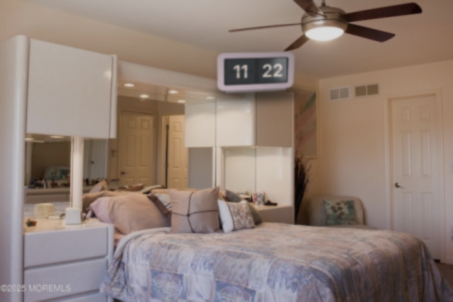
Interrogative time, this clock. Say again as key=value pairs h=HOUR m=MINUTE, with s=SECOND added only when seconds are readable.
h=11 m=22
